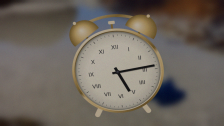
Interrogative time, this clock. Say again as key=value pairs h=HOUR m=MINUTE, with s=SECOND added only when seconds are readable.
h=5 m=14
